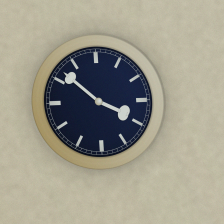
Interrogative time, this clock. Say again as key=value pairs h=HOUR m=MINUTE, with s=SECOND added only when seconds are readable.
h=3 m=52
